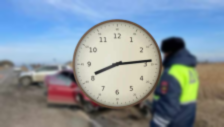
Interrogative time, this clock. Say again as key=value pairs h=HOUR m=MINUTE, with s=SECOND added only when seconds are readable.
h=8 m=14
